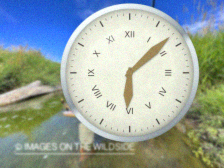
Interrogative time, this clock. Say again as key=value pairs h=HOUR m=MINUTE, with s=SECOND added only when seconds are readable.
h=6 m=8
